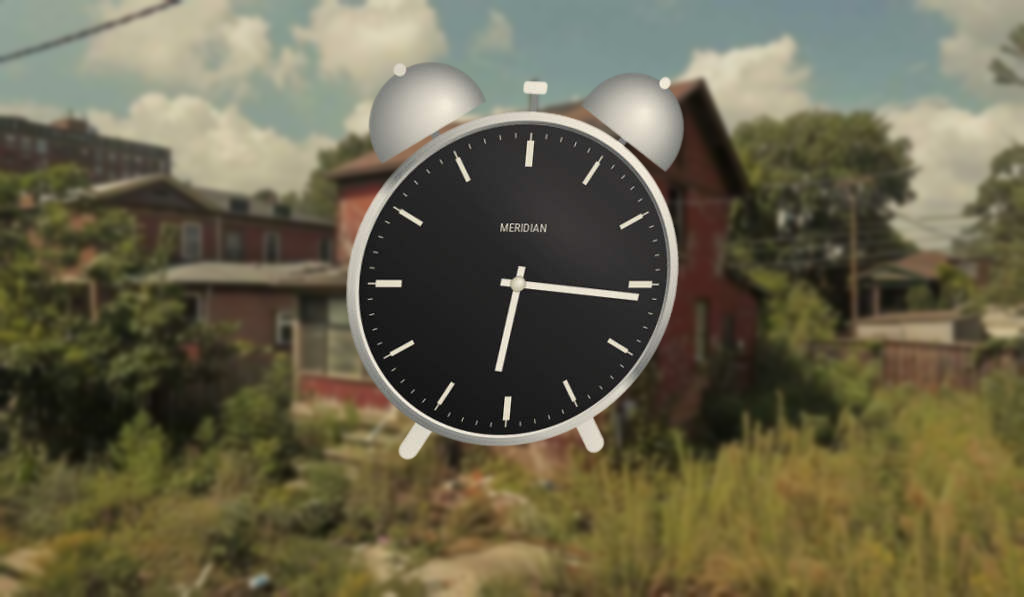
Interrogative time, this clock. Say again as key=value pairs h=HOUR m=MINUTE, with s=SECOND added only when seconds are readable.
h=6 m=16
